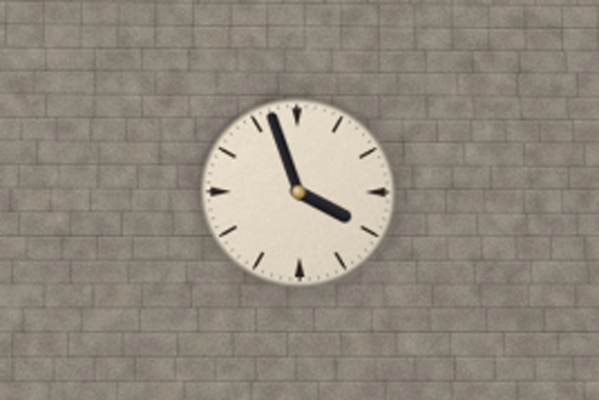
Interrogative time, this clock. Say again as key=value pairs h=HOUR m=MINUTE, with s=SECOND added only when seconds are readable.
h=3 m=57
